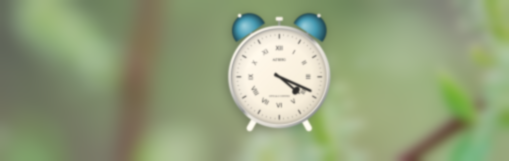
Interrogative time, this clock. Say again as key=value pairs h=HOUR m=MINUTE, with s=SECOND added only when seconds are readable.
h=4 m=19
